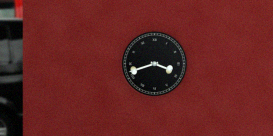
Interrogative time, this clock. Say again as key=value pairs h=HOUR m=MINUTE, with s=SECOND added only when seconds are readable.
h=3 m=42
